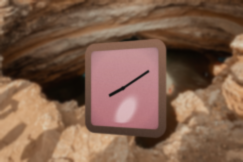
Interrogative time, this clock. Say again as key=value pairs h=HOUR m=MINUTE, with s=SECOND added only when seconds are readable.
h=8 m=10
